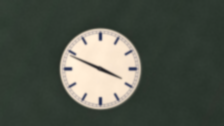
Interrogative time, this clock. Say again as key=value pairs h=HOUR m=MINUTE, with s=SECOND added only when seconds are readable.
h=3 m=49
